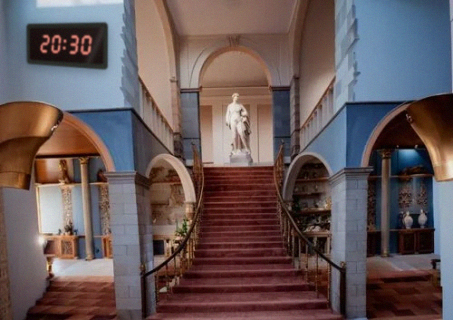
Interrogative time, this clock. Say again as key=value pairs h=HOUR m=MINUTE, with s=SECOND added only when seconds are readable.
h=20 m=30
